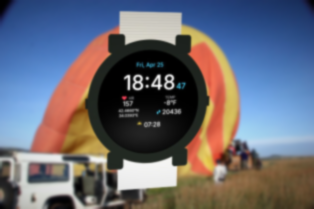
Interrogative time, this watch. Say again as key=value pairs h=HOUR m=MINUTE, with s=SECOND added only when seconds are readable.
h=18 m=48
